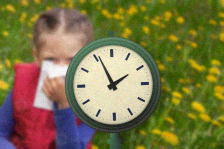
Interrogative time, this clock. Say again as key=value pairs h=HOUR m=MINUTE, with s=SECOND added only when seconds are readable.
h=1 m=56
